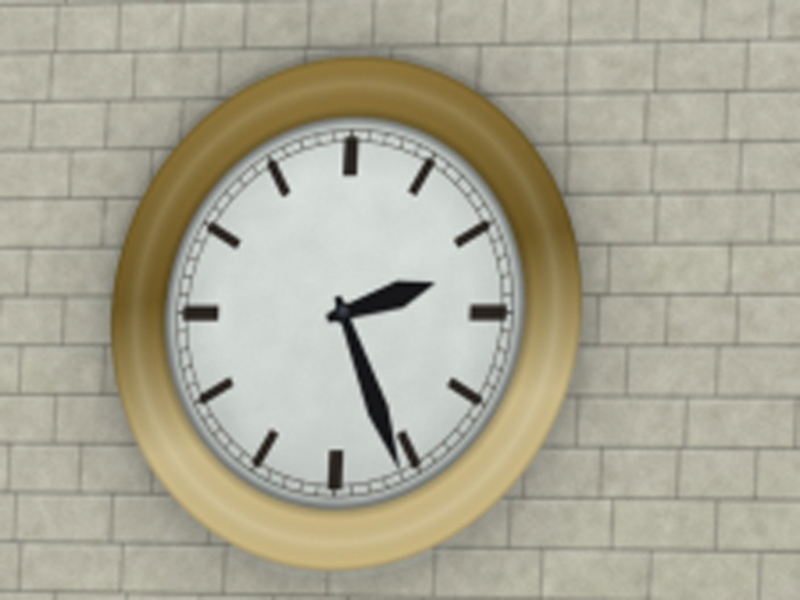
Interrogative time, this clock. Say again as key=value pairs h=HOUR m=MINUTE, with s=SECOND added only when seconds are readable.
h=2 m=26
